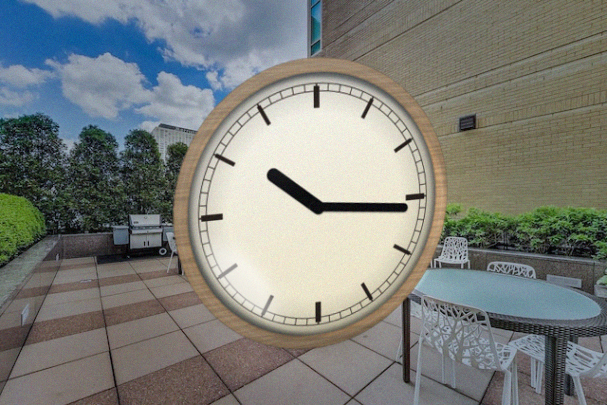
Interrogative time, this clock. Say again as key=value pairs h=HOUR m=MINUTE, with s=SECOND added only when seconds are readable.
h=10 m=16
